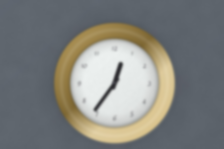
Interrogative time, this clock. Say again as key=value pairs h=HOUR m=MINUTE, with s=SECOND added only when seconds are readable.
h=12 m=36
